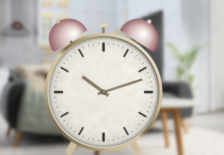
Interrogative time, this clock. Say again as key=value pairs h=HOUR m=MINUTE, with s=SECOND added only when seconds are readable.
h=10 m=12
